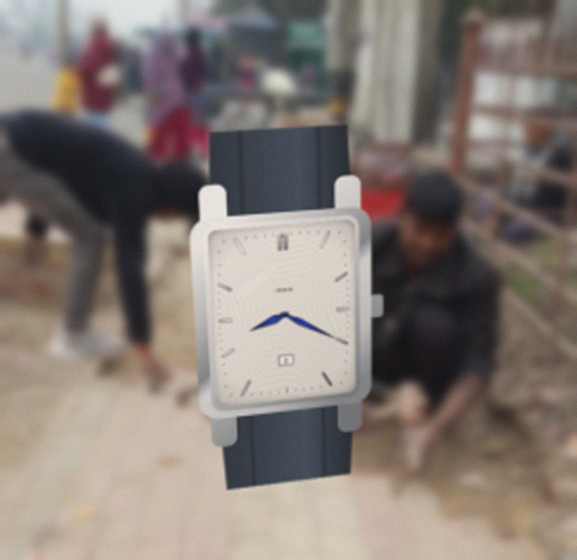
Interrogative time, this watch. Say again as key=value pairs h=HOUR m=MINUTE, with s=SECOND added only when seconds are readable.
h=8 m=20
